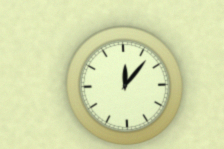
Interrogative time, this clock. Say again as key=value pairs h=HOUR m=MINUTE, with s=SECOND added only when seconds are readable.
h=12 m=7
